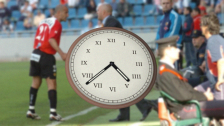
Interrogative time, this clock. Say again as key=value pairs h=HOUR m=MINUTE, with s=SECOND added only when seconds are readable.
h=4 m=38
